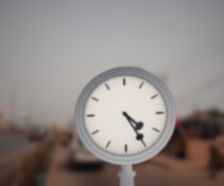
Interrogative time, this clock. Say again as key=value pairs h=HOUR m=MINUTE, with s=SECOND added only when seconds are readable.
h=4 m=25
